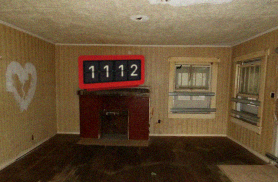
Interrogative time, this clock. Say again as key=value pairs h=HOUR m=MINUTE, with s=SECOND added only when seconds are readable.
h=11 m=12
